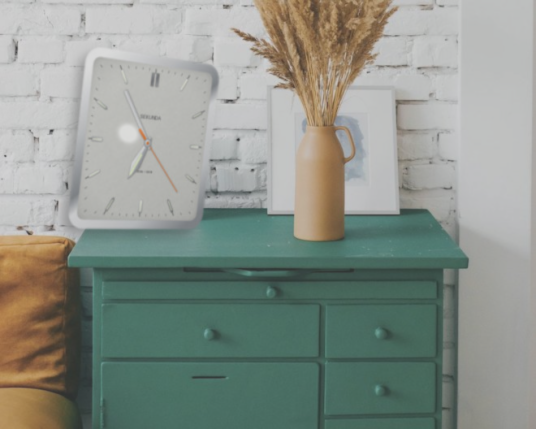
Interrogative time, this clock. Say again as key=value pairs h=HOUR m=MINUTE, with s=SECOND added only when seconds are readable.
h=6 m=54 s=23
